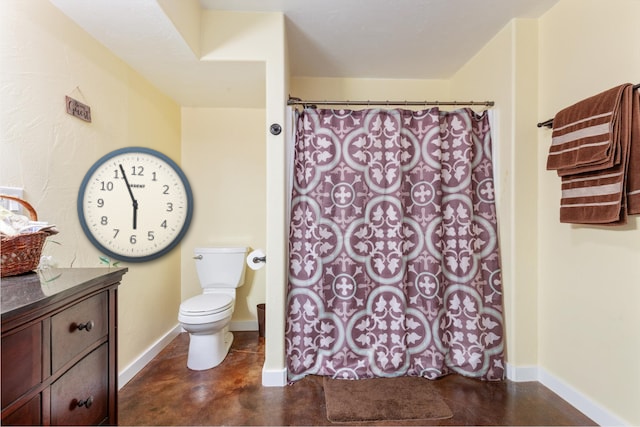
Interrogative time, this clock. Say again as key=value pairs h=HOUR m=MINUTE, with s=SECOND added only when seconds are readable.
h=5 m=56
